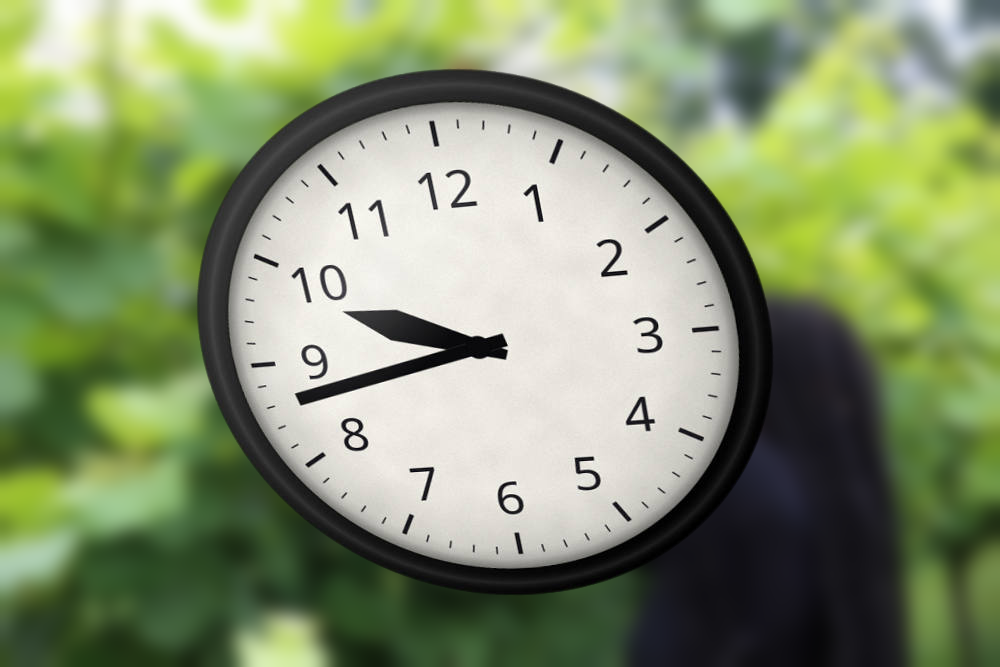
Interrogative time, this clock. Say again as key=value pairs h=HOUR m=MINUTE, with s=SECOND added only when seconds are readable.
h=9 m=43
